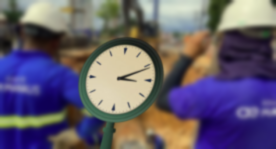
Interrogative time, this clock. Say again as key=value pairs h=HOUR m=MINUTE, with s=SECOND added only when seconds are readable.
h=3 m=11
